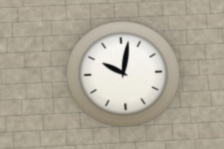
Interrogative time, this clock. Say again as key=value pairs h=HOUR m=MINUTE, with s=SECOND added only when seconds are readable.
h=10 m=2
